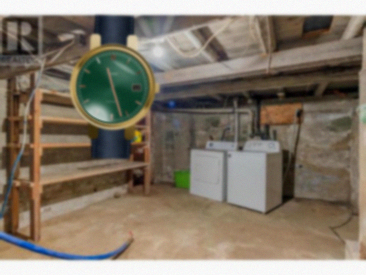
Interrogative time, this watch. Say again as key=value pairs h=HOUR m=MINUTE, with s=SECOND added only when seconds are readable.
h=11 m=27
